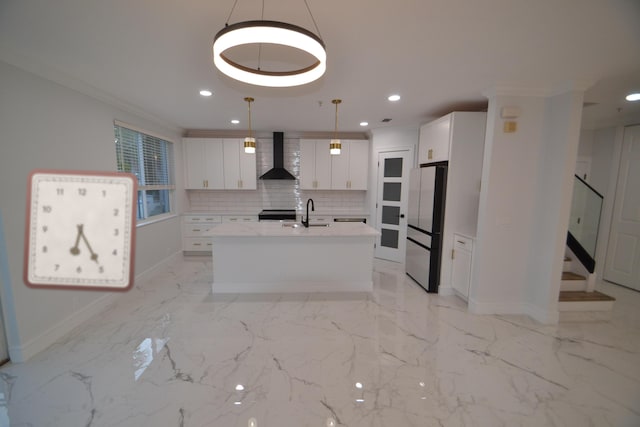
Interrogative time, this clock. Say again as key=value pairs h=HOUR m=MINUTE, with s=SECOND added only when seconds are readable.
h=6 m=25
